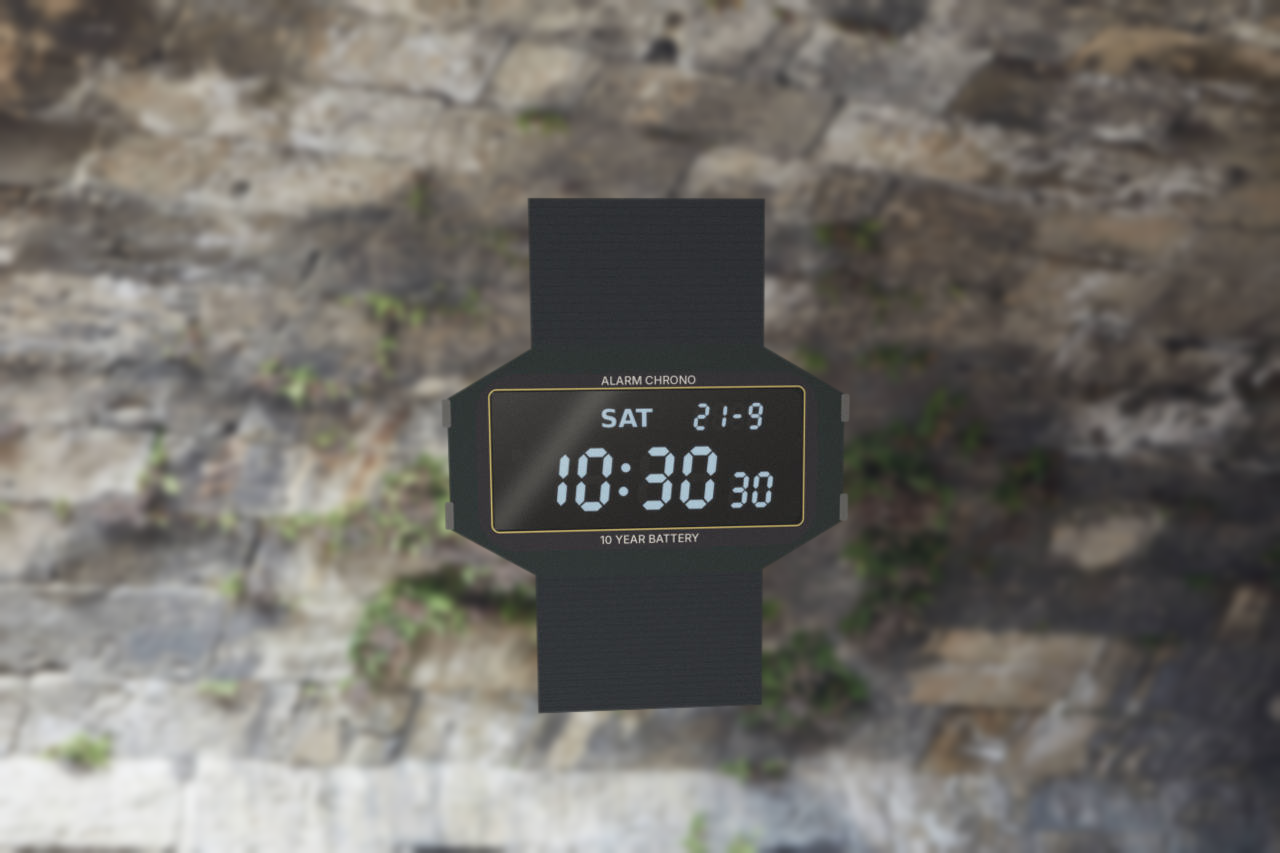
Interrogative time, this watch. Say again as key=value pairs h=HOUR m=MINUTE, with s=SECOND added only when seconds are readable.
h=10 m=30 s=30
